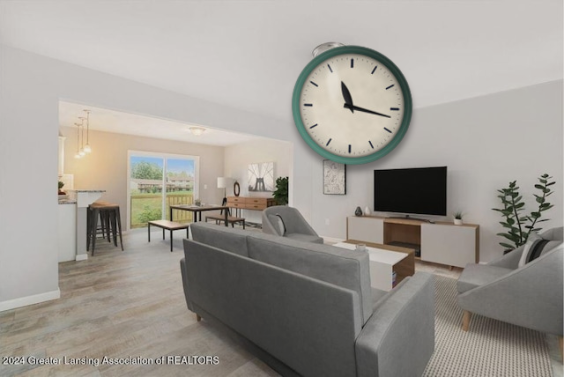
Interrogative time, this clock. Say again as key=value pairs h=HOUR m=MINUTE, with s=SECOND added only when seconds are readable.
h=11 m=17
